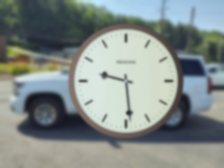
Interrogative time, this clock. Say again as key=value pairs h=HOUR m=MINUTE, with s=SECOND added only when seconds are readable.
h=9 m=29
